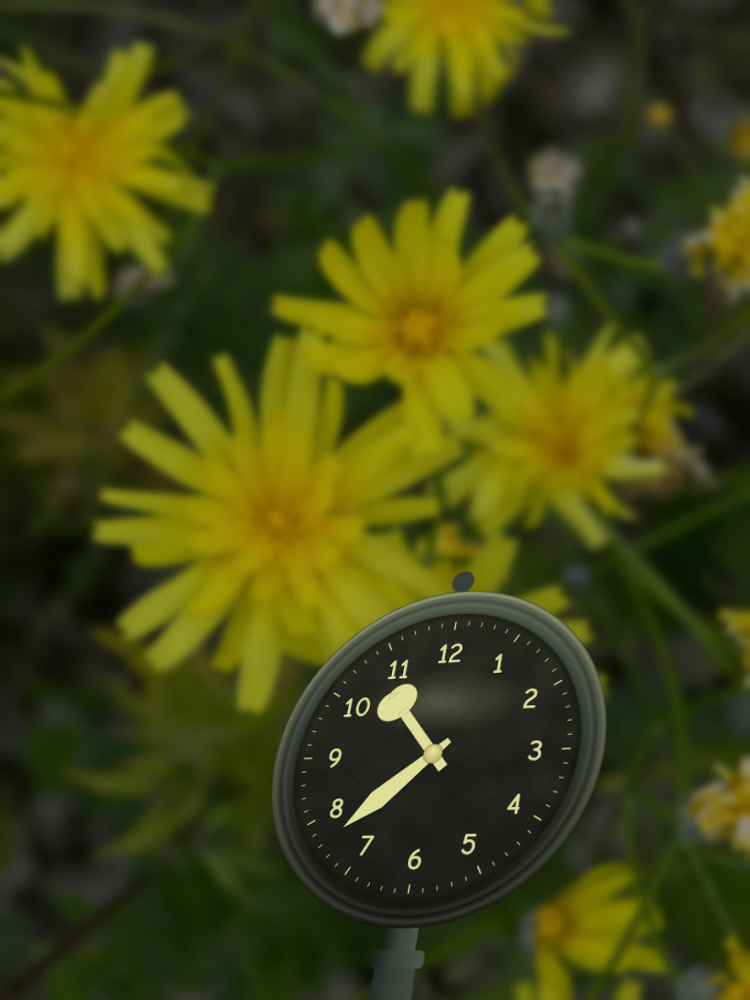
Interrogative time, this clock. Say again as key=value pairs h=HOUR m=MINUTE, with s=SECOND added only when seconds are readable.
h=10 m=38
